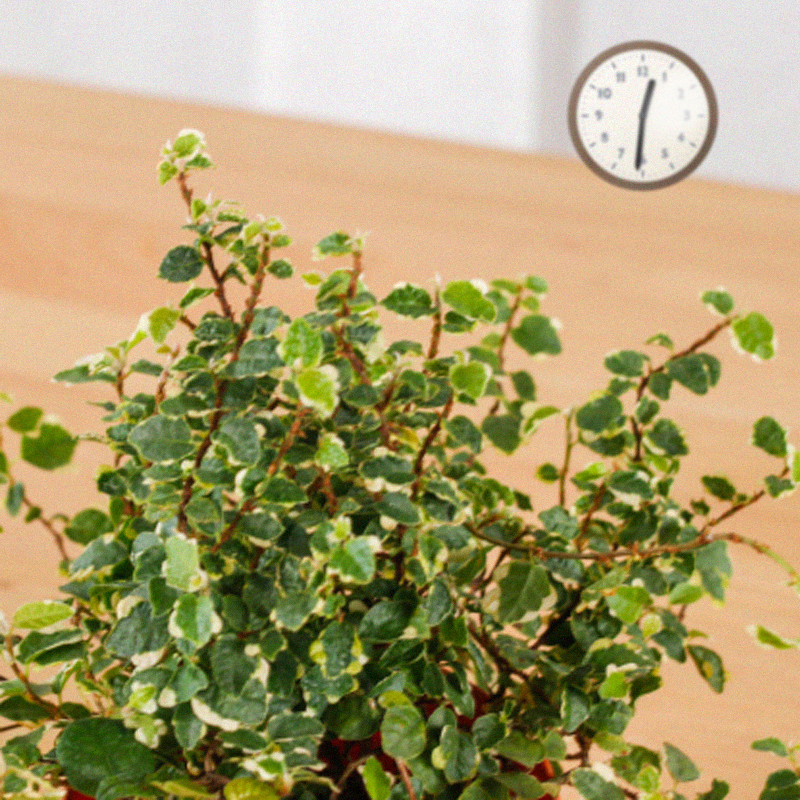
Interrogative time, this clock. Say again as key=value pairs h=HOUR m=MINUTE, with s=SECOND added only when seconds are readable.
h=12 m=31
